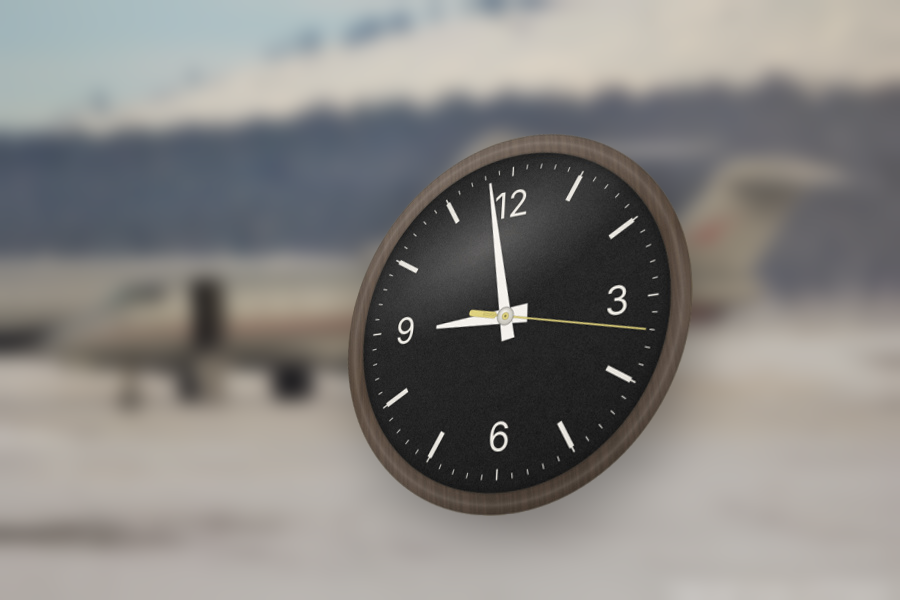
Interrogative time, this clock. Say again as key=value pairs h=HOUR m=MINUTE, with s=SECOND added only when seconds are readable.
h=8 m=58 s=17
